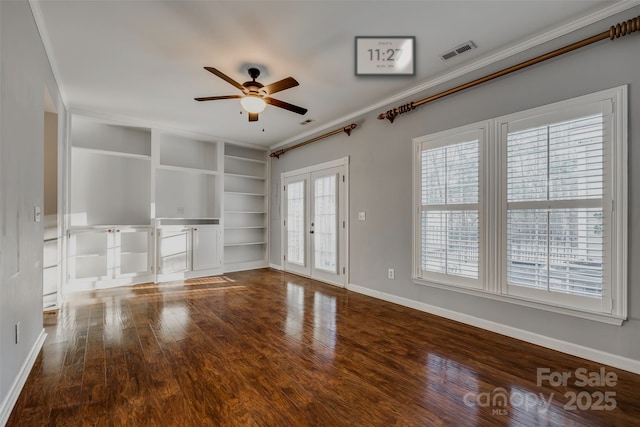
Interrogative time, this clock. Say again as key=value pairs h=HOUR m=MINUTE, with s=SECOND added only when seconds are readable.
h=11 m=27
